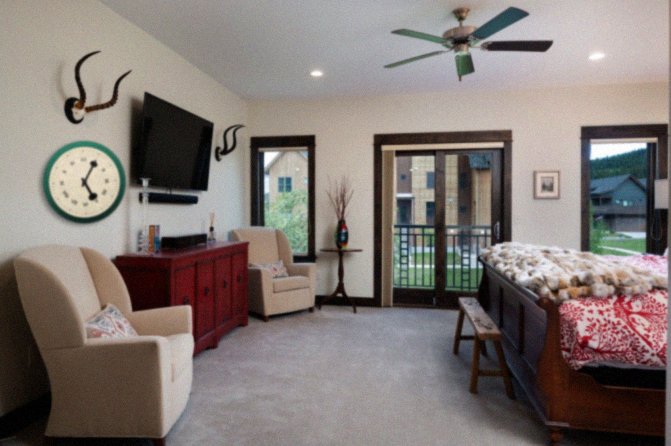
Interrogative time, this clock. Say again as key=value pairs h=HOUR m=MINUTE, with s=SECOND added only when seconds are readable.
h=5 m=5
